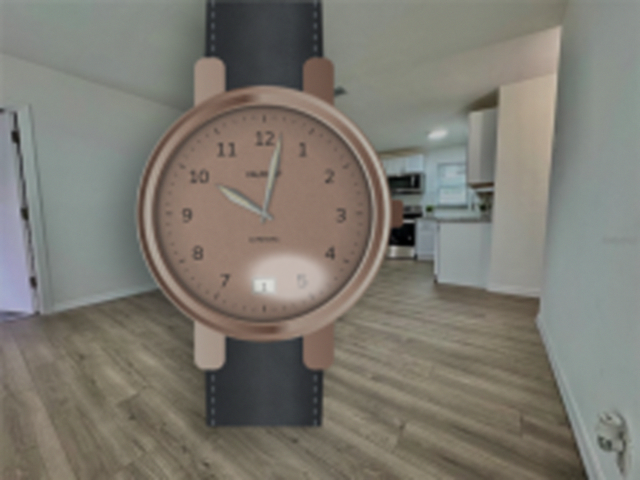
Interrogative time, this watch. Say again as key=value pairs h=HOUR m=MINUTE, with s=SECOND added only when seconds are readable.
h=10 m=2
